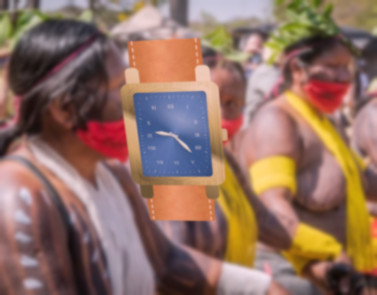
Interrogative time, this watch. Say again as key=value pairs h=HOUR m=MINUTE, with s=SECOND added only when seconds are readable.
h=9 m=23
